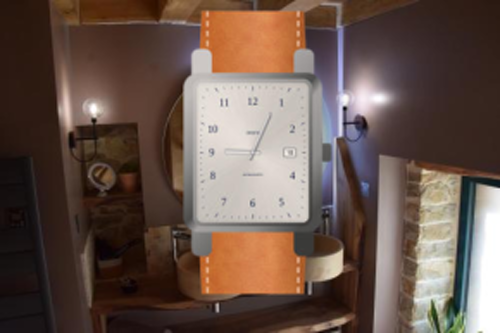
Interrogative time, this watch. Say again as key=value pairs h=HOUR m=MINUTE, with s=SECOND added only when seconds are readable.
h=9 m=4
